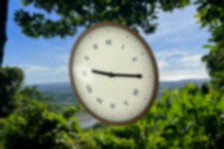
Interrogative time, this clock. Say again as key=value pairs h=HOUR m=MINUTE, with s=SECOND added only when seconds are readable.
h=9 m=15
